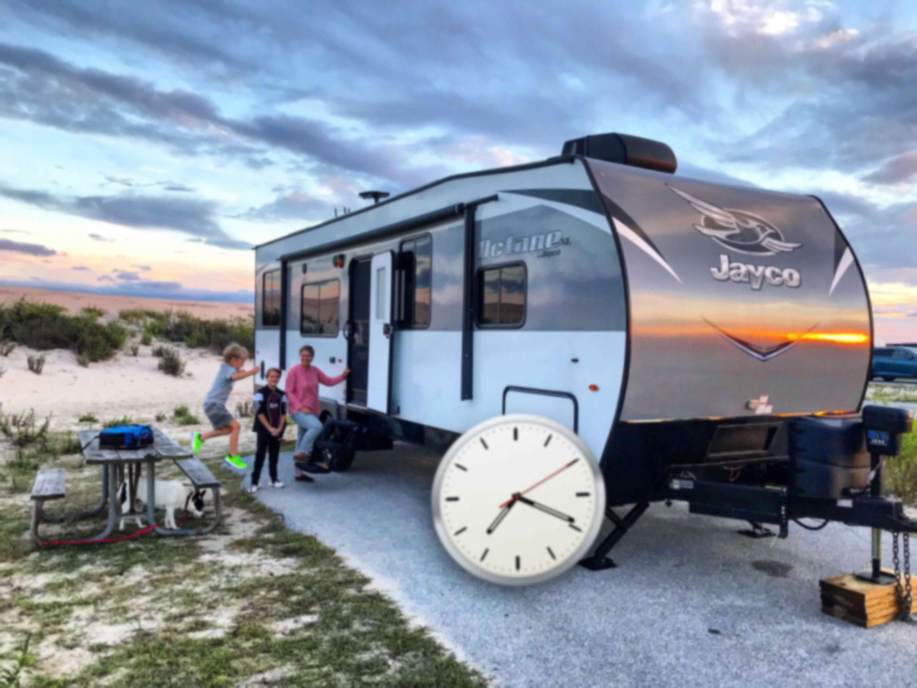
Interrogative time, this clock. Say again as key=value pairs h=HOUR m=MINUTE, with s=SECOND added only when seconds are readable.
h=7 m=19 s=10
